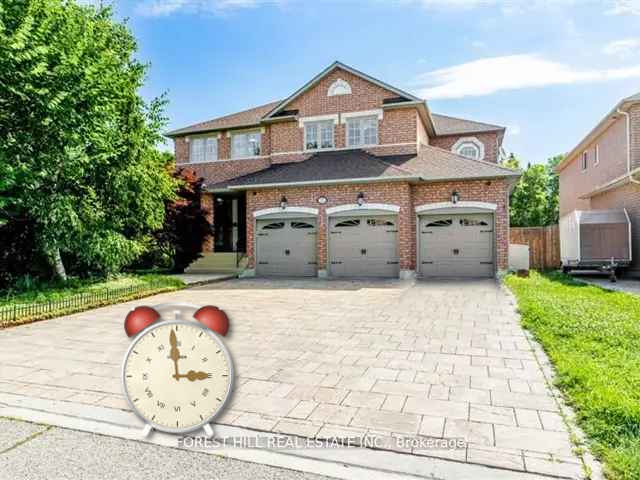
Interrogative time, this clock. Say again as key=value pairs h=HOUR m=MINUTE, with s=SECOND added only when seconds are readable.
h=2 m=59
